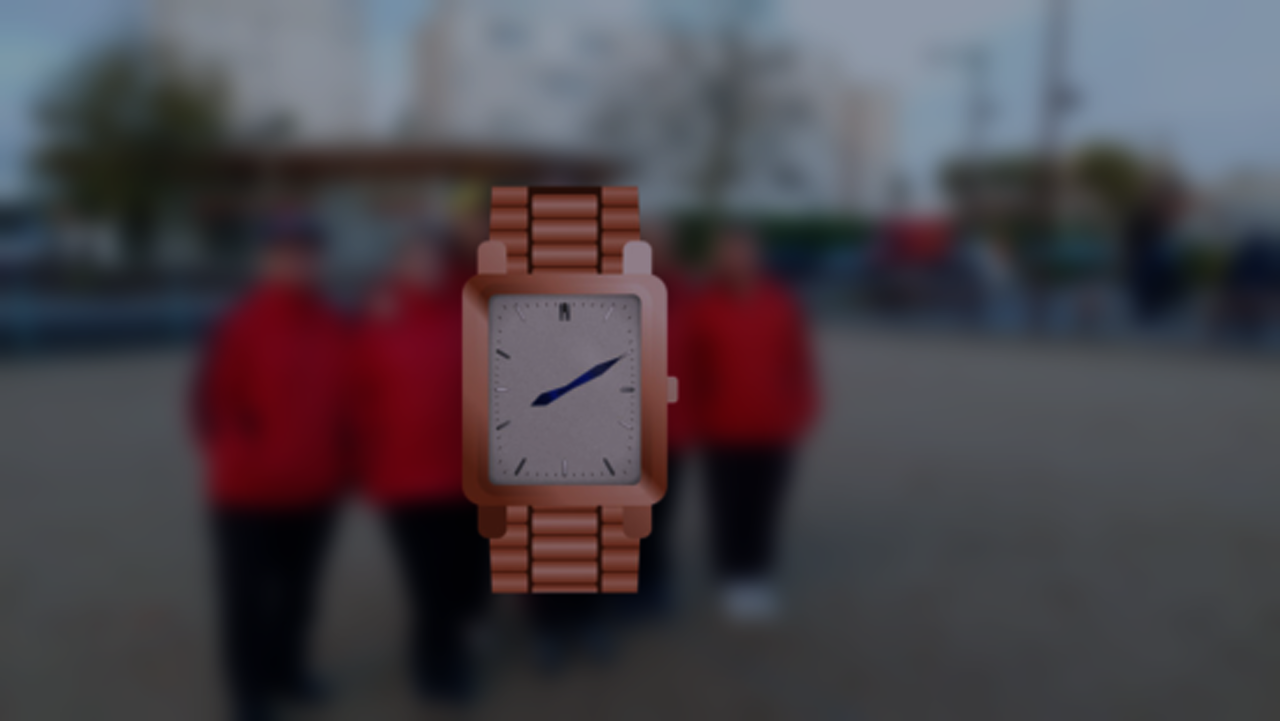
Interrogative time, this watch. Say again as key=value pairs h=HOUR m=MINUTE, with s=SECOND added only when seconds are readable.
h=8 m=10
